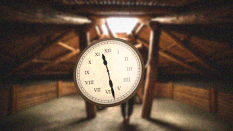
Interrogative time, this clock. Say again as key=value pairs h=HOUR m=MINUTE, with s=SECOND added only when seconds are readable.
h=11 m=28
